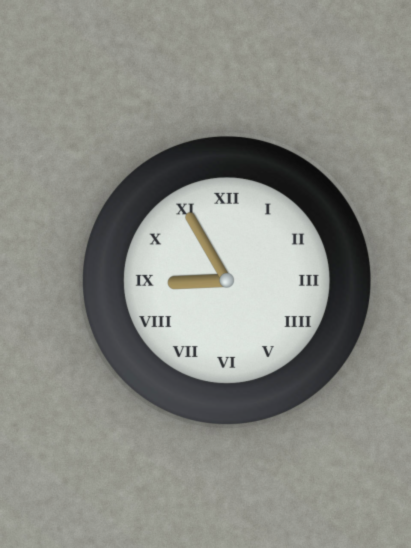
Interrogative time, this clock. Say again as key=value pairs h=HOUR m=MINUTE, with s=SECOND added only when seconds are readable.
h=8 m=55
